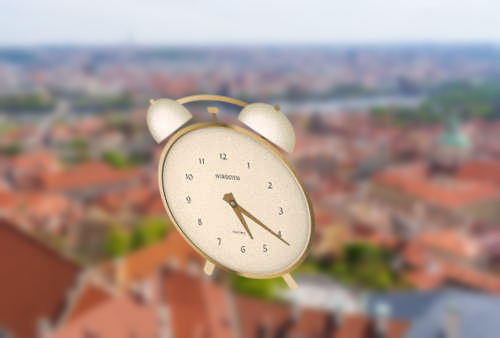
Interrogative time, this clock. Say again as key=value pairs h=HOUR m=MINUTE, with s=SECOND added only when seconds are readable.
h=5 m=21
